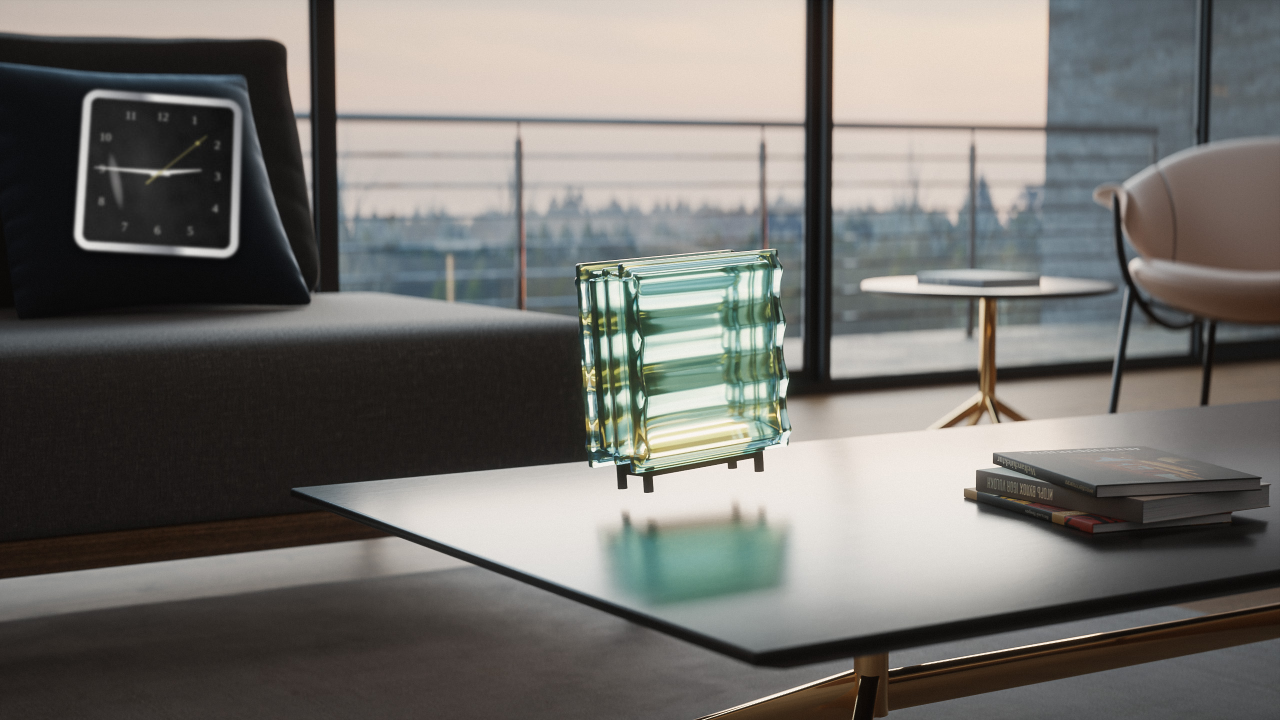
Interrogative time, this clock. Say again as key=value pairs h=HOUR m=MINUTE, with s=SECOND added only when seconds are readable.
h=2 m=45 s=8
